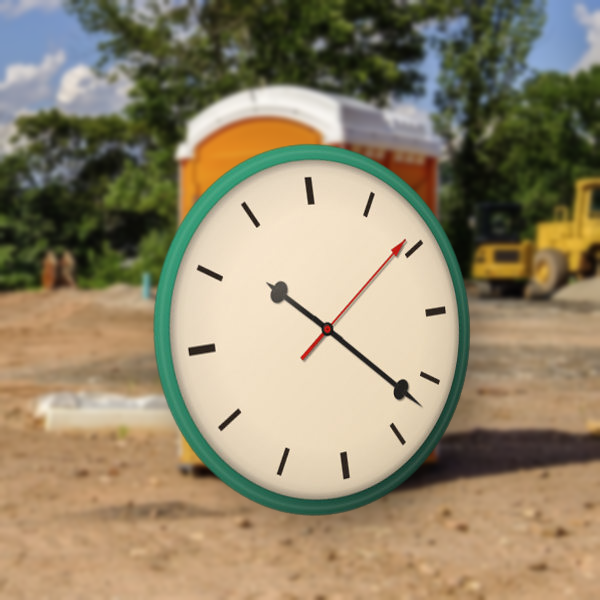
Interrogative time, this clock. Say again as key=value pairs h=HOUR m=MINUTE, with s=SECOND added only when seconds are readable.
h=10 m=22 s=9
